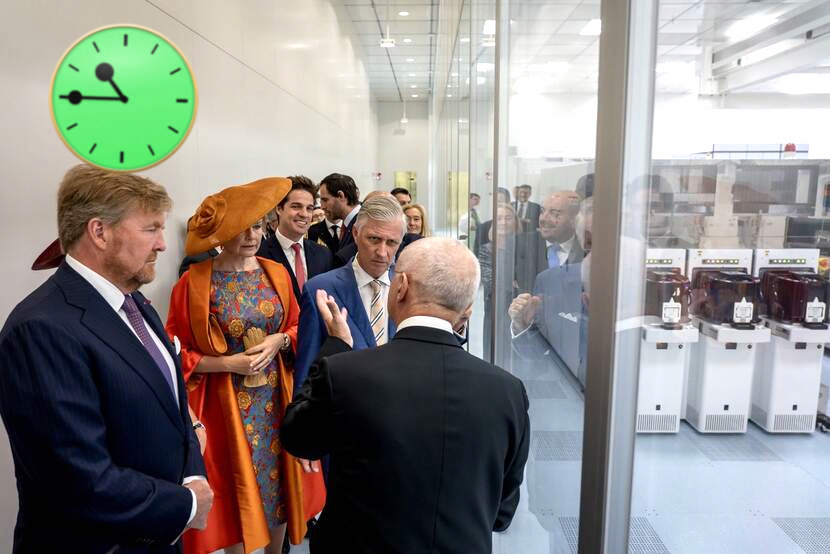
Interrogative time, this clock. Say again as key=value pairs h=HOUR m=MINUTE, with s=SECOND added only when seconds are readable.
h=10 m=45
